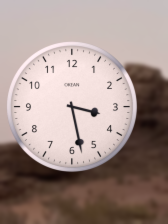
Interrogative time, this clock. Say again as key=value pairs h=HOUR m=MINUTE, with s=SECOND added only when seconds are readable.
h=3 m=28
